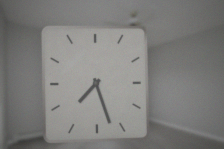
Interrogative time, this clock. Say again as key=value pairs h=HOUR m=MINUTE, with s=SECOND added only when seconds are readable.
h=7 m=27
